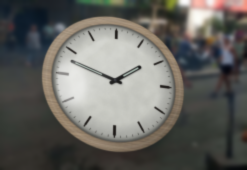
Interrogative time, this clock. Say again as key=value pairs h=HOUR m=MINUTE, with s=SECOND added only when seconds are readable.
h=1 m=48
